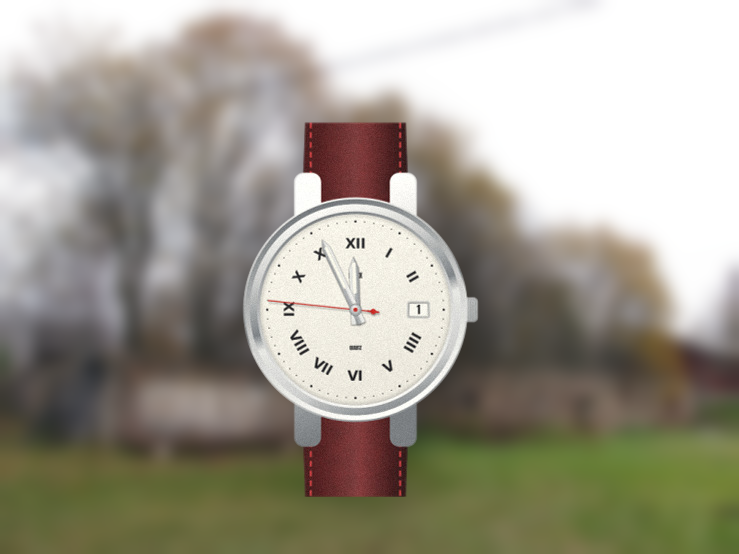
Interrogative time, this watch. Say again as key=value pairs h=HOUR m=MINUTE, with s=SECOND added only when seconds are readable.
h=11 m=55 s=46
